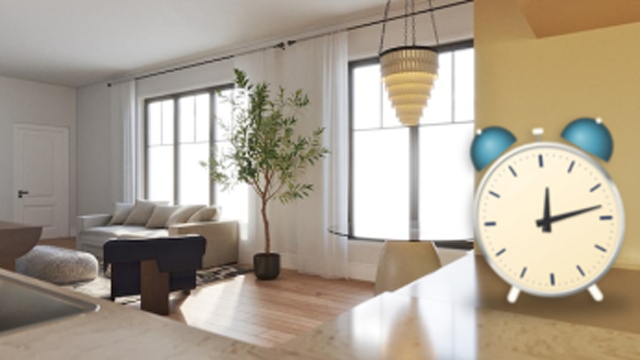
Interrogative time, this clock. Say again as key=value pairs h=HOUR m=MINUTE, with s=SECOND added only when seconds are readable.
h=12 m=13
